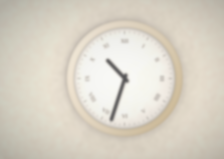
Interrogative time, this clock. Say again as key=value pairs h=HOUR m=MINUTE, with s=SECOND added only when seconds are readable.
h=10 m=33
